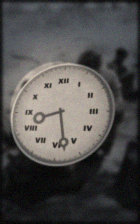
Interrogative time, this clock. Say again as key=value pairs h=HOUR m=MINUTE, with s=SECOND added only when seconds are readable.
h=8 m=28
